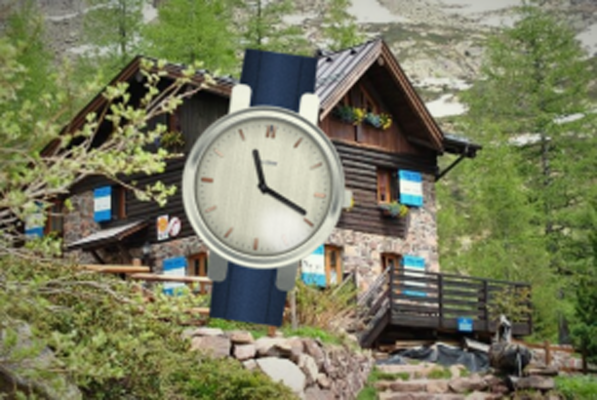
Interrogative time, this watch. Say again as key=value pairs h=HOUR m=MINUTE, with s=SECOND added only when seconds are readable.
h=11 m=19
